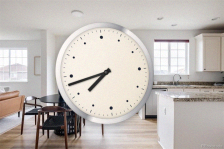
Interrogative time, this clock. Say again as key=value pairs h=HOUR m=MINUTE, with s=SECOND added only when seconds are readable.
h=7 m=43
